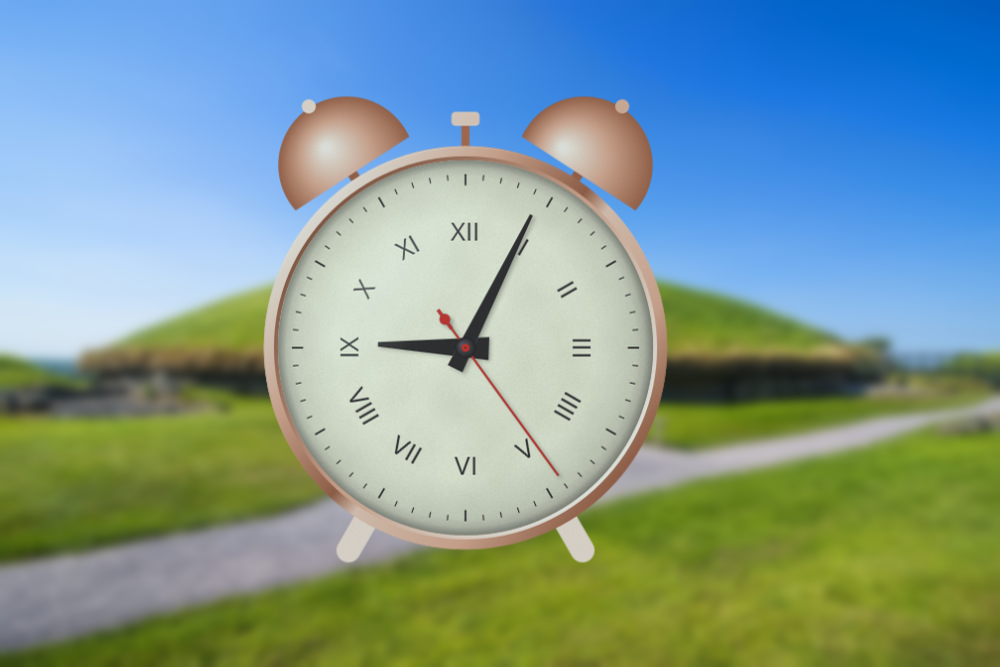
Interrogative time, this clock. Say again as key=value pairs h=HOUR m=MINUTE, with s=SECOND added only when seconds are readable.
h=9 m=4 s=24
